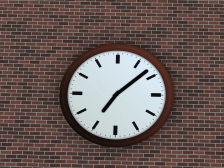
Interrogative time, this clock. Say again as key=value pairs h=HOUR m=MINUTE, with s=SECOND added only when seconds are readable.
h=7 m=8
